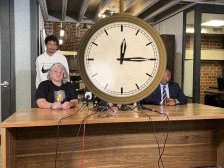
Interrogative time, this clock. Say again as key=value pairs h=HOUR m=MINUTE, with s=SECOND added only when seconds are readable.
h=12 m=15
